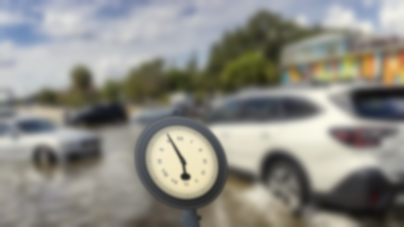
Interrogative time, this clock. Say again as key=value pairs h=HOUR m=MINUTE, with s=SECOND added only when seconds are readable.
h=5 m=56
